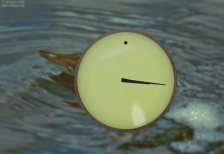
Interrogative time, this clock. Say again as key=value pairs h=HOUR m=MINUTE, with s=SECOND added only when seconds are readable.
h=3 m=16
